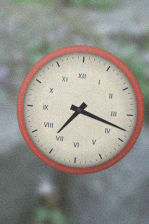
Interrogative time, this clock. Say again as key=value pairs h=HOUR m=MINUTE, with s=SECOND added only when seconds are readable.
h=7 m=18
